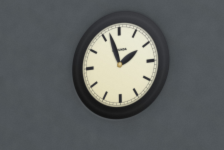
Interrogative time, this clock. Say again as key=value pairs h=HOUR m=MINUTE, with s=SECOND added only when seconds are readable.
h=1 m=57
